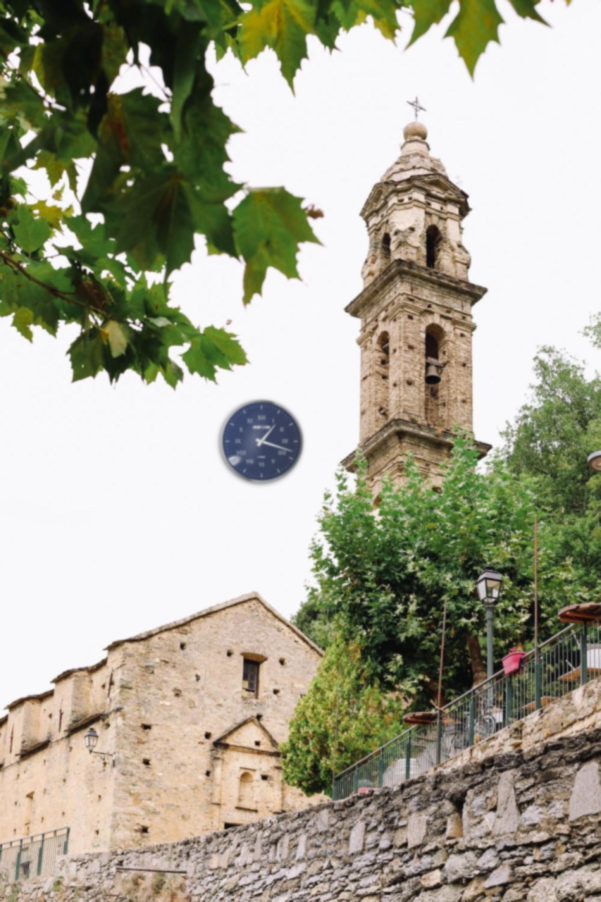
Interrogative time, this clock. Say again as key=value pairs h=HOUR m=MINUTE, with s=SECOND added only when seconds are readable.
h=1 m=18
